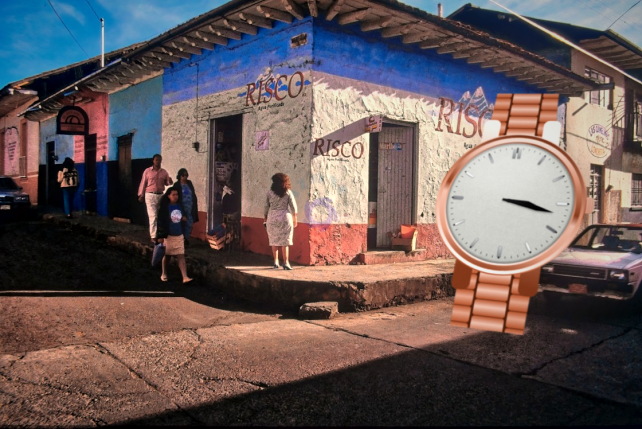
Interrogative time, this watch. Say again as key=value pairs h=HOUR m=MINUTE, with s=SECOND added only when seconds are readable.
h=3 m=17
